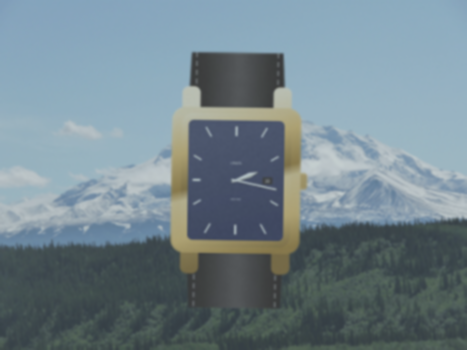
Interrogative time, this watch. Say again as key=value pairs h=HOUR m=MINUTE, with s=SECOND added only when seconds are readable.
h=2 m=17
